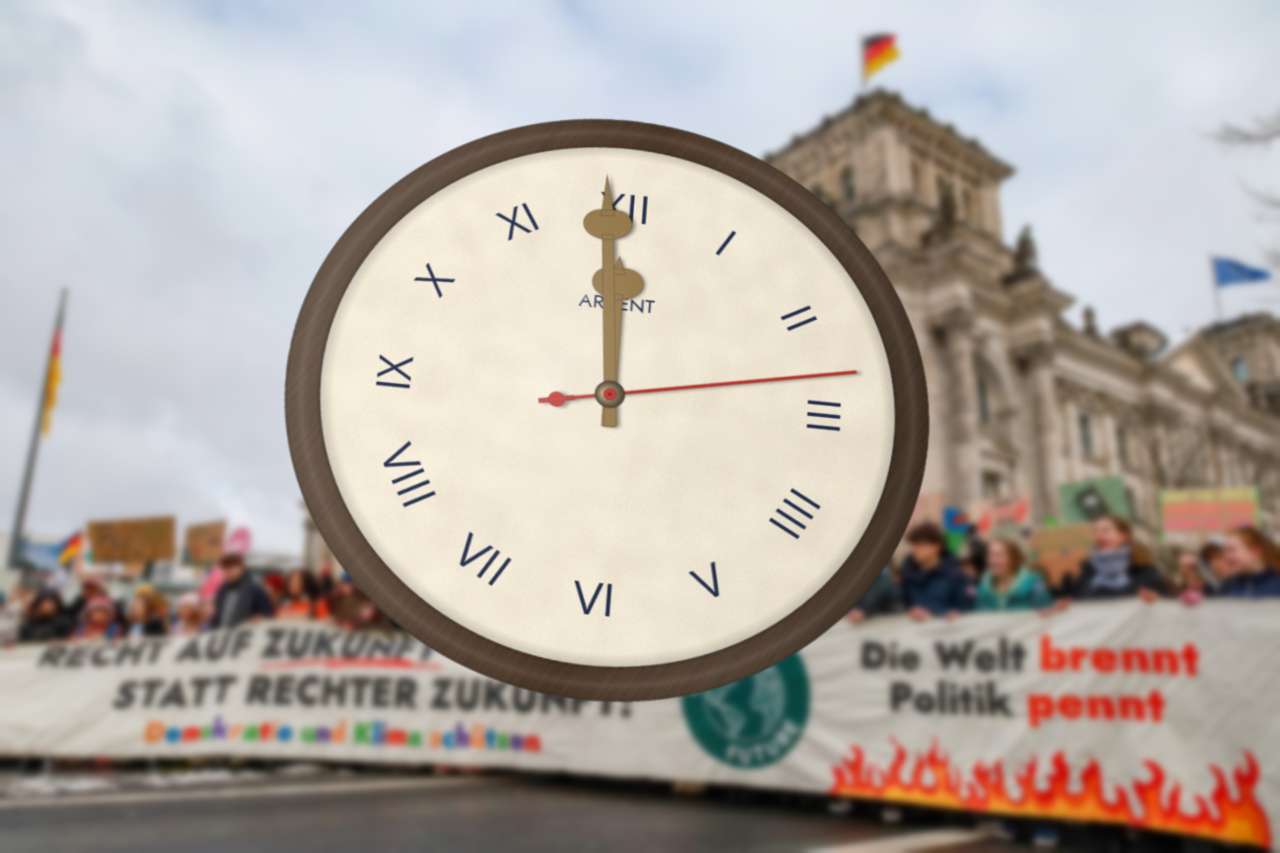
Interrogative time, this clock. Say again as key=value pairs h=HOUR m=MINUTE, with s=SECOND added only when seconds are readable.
h=11 m=59 s=13
